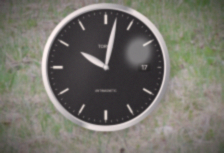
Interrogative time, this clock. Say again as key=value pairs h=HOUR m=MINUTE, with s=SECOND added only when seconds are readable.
h=10 m=2
